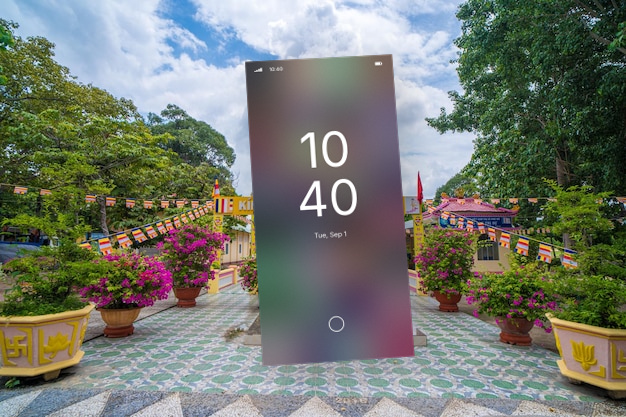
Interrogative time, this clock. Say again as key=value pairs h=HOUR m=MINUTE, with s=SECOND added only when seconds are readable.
h=10 m=40
